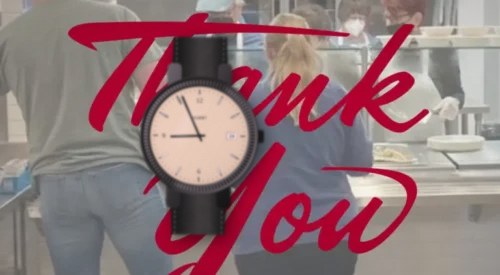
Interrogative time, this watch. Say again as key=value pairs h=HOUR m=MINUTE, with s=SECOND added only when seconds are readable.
h=8 m=56
